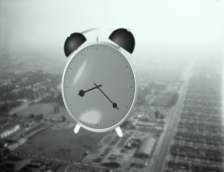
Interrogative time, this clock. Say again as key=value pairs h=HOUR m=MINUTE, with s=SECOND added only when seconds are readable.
h=8 m=22
